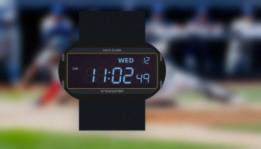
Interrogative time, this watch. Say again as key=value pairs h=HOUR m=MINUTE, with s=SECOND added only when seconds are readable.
h=11 m=2 s=49
